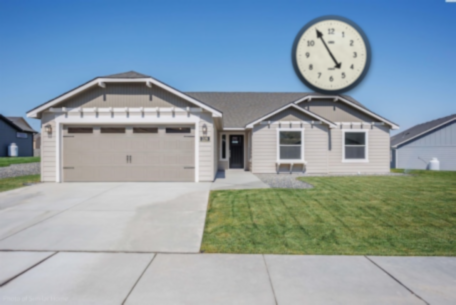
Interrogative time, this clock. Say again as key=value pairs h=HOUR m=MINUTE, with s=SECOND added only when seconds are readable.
h=4 m=55
